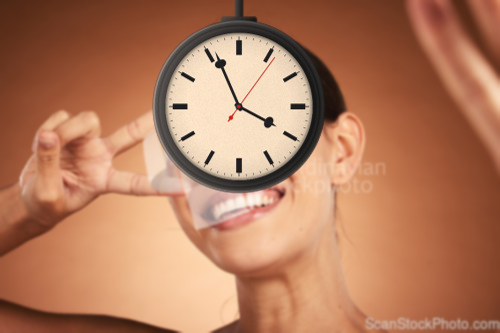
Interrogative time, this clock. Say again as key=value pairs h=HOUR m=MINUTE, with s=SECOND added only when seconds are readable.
h=3 m=56 s=6
